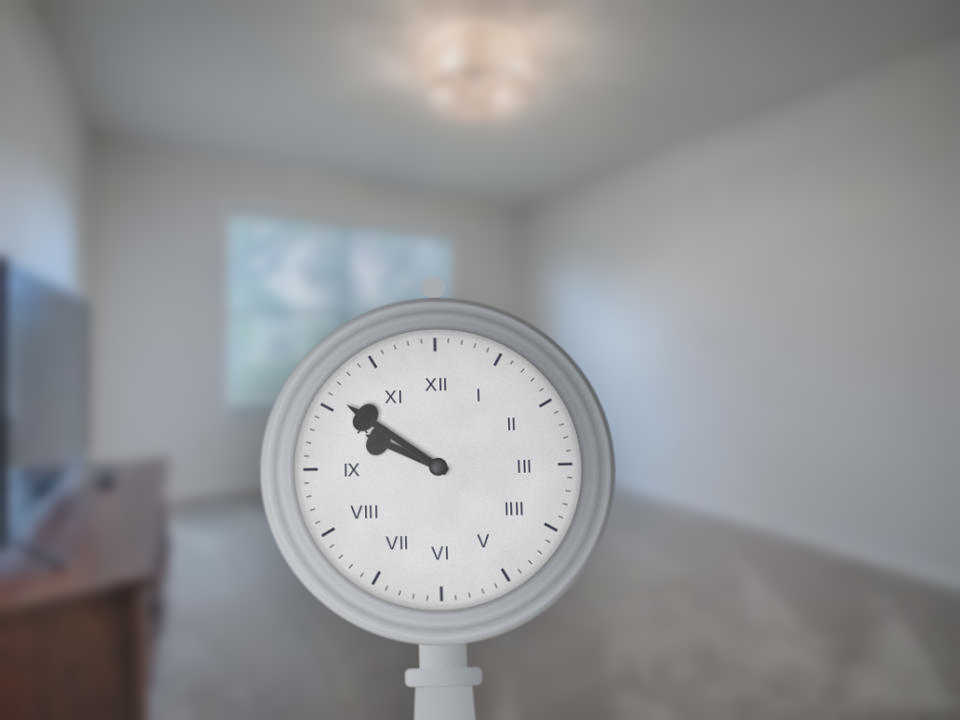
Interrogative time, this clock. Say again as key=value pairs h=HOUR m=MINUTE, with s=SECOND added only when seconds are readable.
h=9 m=51
